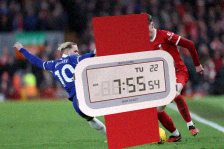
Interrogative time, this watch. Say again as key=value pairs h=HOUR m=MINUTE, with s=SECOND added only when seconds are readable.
h=7 m=55 s=54
